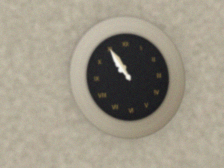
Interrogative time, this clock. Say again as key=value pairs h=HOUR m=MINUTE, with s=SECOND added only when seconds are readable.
h=10 m=55
